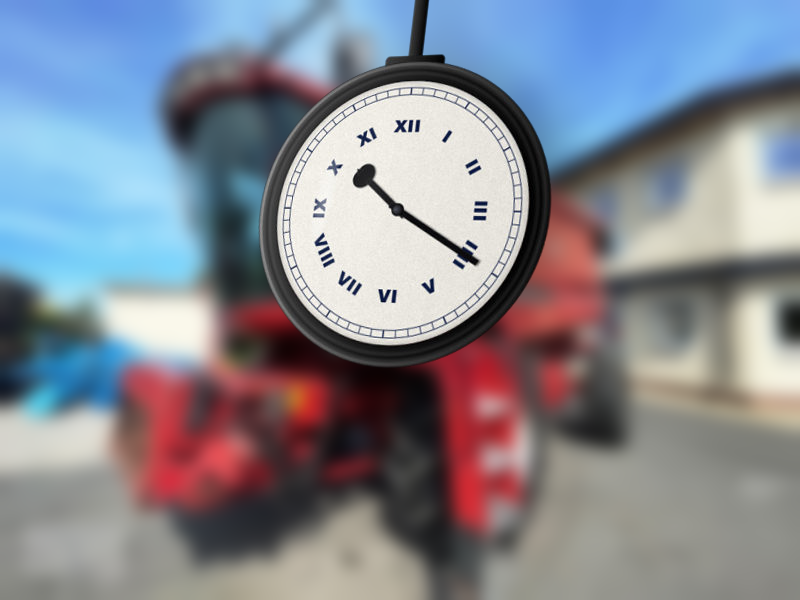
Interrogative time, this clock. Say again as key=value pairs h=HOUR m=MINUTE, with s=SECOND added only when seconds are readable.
h=10 m=20
